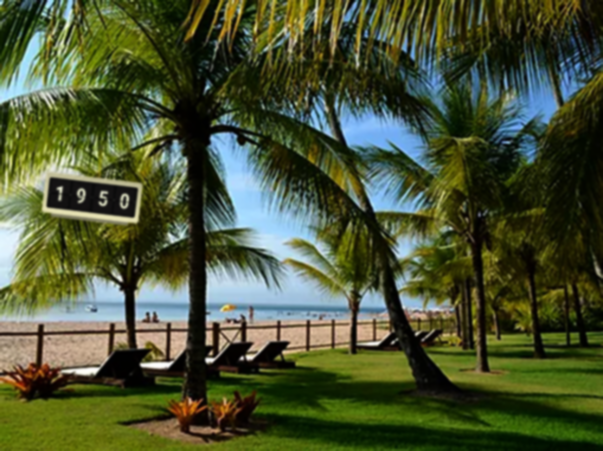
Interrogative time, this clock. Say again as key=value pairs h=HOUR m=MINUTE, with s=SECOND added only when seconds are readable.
h=19 m=50
